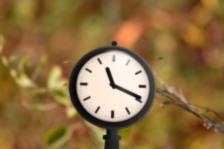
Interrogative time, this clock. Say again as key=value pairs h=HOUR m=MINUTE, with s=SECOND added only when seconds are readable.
h=11 m=19
